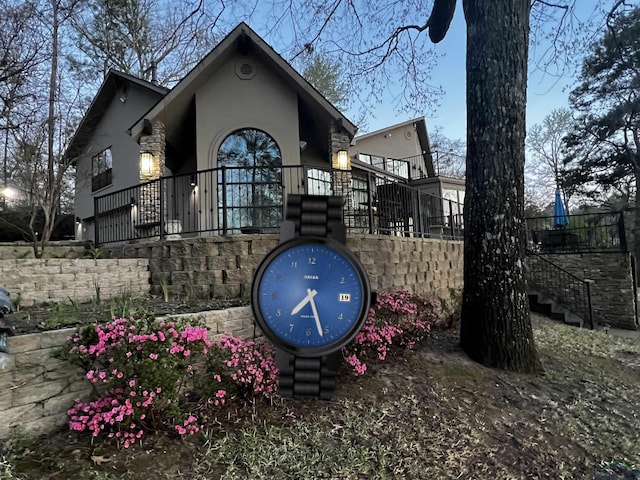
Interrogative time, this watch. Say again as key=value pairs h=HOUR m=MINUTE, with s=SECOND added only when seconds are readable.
h=7 m=27
